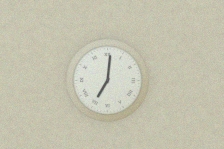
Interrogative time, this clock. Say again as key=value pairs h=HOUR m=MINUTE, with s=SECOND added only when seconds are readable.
h=7 m=1
